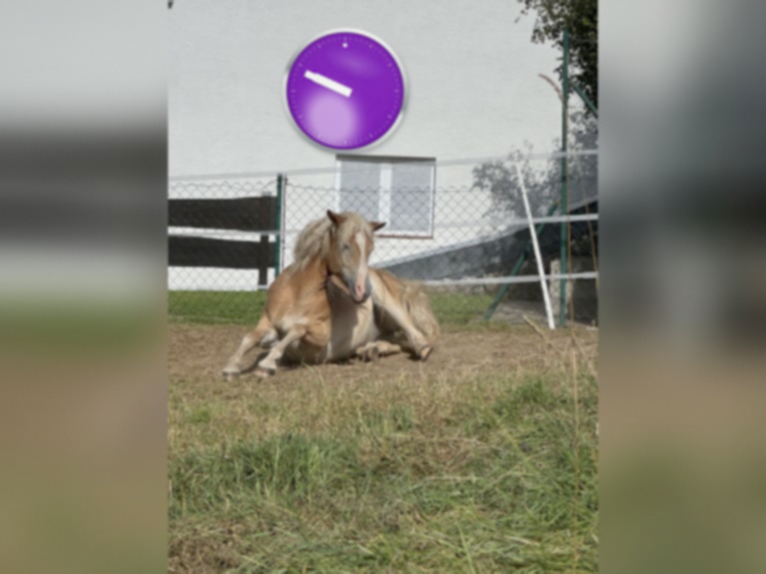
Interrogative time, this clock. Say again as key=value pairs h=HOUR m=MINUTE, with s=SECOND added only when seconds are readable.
h=9 m=49
